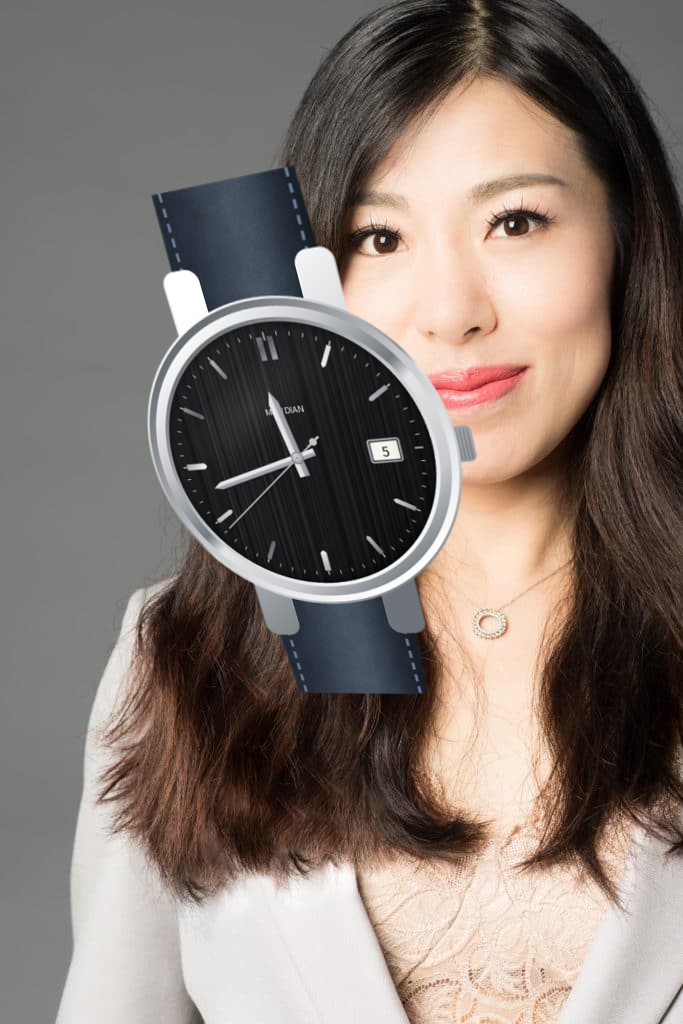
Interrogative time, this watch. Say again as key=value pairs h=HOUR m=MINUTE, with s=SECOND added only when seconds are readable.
h=11 m=42 s=39
